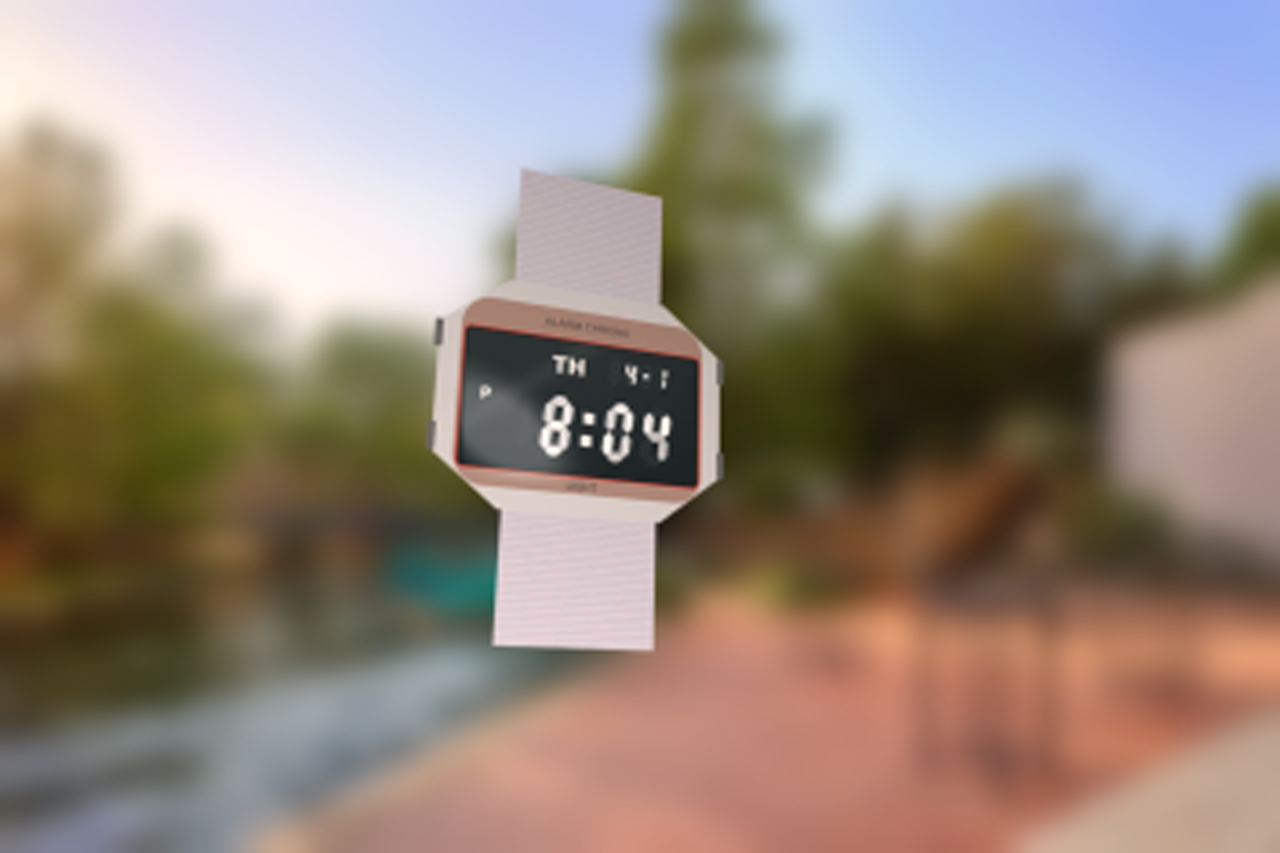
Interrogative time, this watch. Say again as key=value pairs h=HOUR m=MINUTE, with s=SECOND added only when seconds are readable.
h=8 m=4
